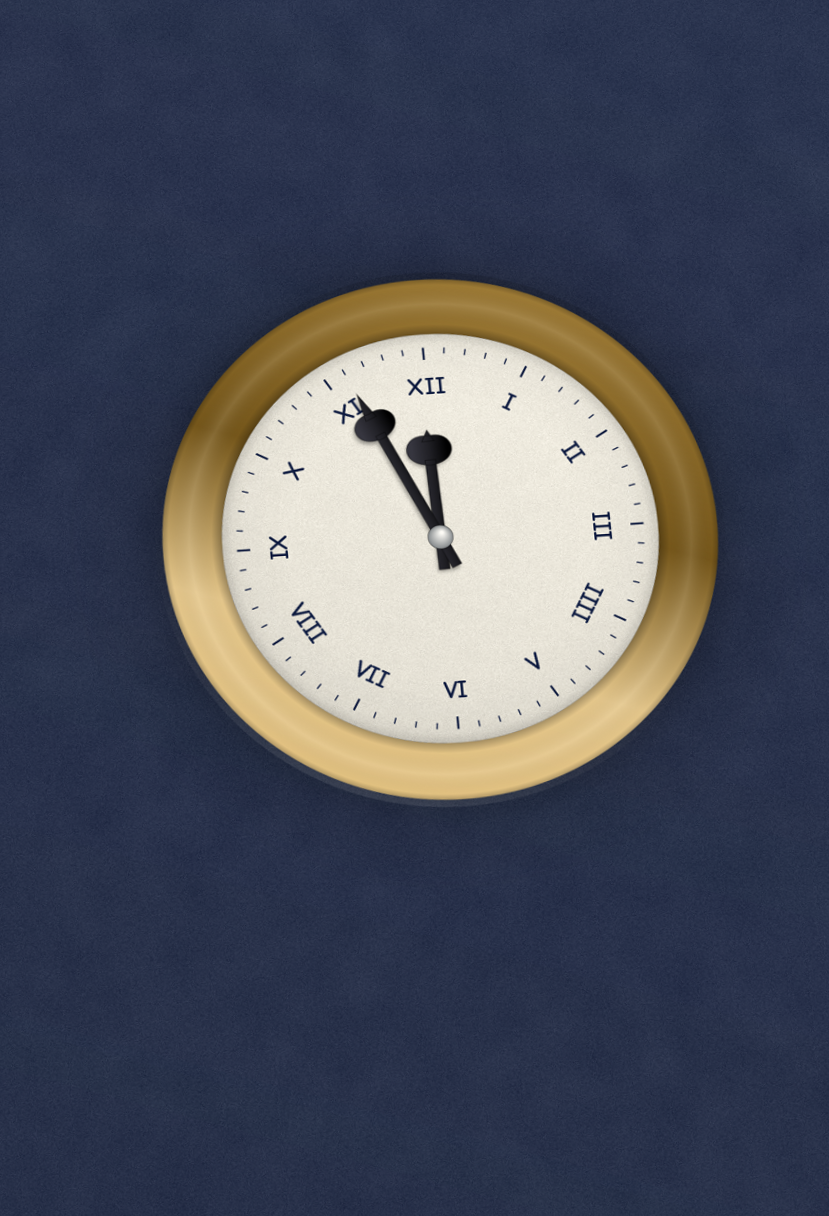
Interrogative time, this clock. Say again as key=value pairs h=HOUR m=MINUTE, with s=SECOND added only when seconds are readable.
h=11 m=56
